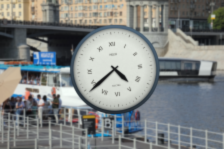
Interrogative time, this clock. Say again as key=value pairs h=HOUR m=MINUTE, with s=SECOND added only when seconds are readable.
h=4 m=39
